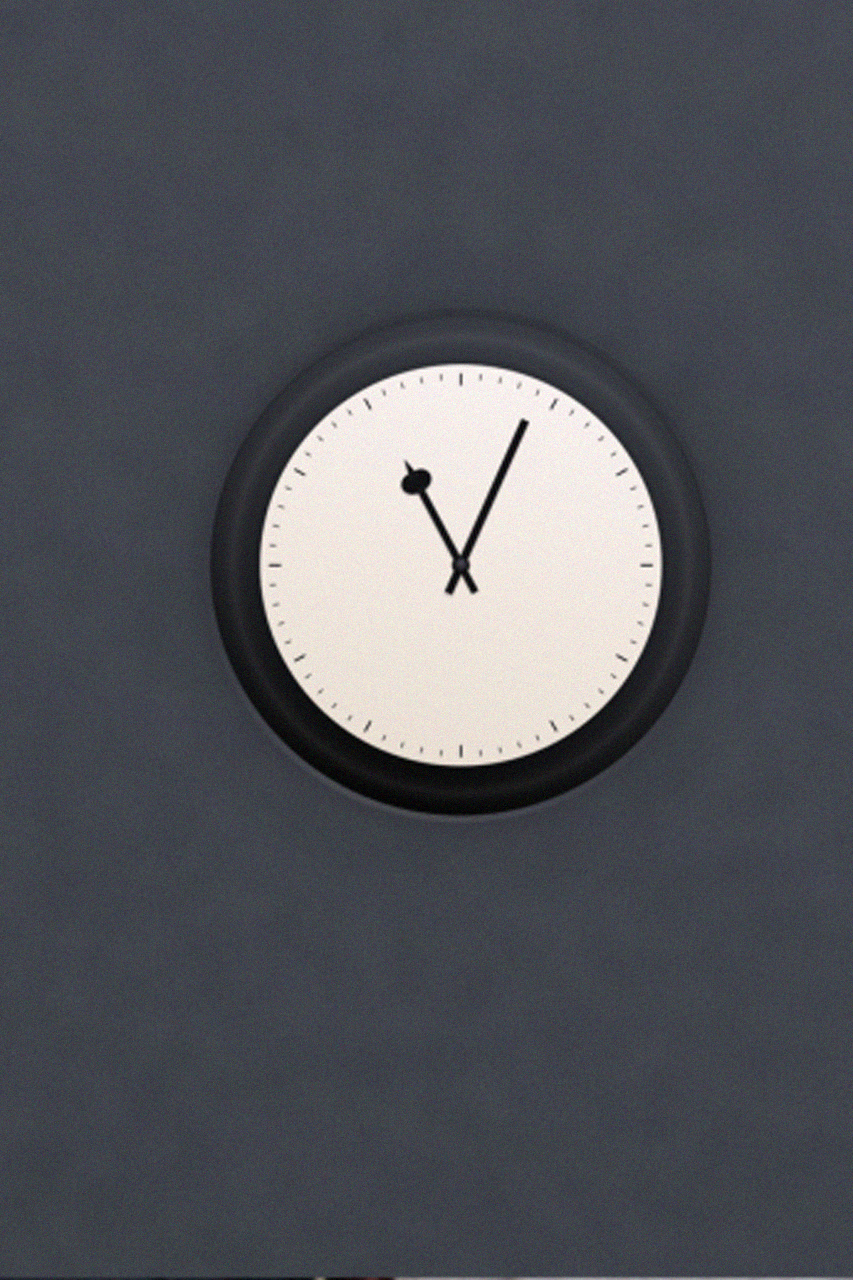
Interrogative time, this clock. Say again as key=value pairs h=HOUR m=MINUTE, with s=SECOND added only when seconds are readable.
h=11 m=4
